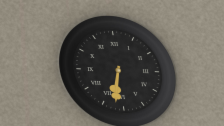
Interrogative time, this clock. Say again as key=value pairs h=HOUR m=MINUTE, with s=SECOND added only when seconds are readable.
h=6 m=32
